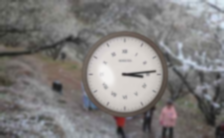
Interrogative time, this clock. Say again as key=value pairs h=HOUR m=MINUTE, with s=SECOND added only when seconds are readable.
h=3 m=14
